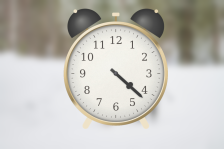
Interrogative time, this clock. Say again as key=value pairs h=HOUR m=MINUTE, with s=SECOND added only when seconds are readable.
h=4 m=22
